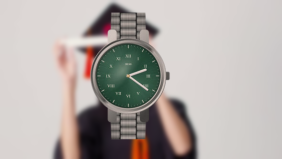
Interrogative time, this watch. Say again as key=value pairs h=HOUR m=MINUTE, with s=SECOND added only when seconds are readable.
h=2 m=21
